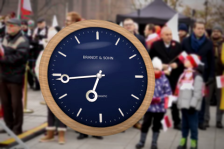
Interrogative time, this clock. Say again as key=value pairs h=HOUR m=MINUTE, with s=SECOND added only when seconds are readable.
h=6 m=44
